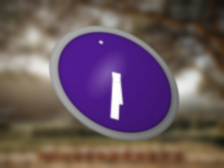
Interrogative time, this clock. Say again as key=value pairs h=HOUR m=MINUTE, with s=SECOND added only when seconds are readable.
h=6 m=34
